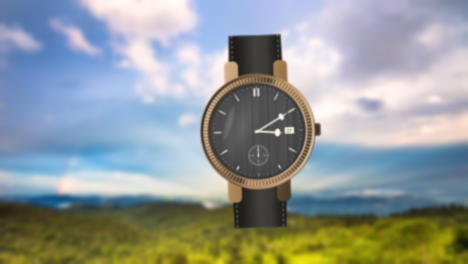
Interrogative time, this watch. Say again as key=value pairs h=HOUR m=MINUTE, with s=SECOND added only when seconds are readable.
h=3 m=10
